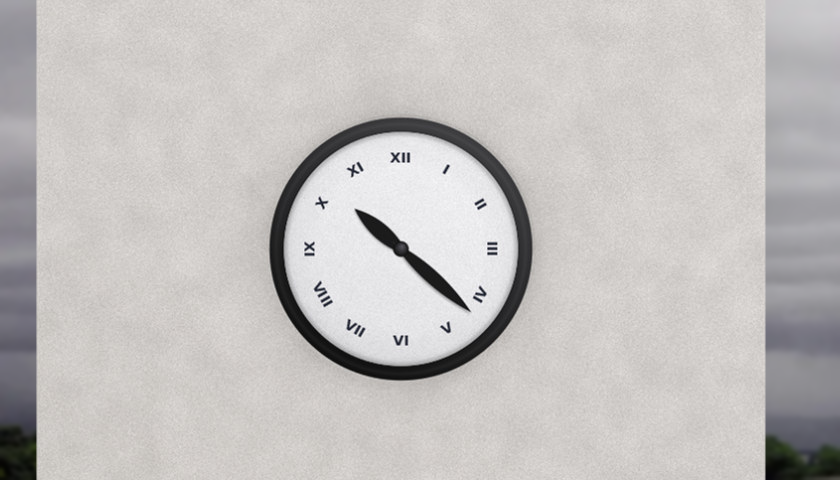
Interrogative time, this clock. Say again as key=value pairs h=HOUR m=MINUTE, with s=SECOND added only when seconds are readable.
h=10 m=22
